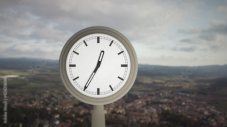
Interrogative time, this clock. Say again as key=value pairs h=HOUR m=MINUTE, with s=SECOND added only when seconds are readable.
h=12 m=35
